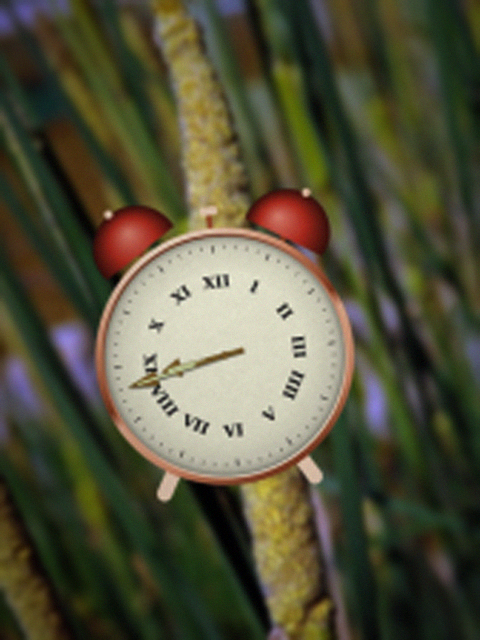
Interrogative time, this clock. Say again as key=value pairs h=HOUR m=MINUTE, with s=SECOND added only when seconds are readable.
h=8 m=43
